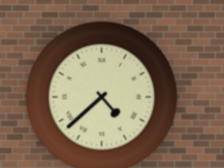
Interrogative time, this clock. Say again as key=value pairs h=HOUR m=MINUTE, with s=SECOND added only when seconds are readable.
h=4 m=38
